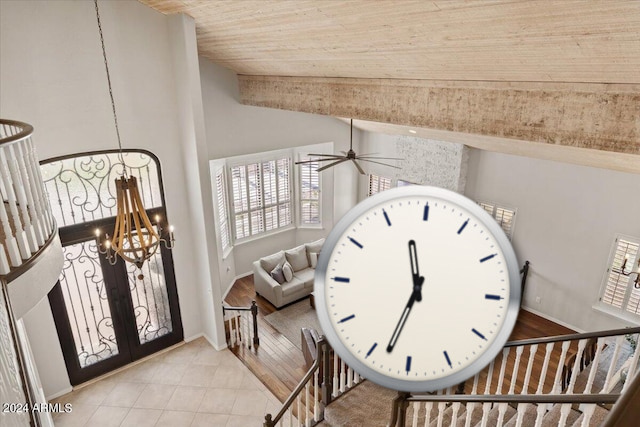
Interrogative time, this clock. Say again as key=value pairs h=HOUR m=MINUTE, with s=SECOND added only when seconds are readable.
h=11 m=33
